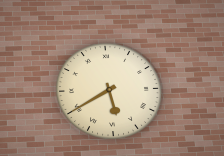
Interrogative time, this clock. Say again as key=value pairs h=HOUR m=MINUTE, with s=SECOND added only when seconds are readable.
h=5 m=40
